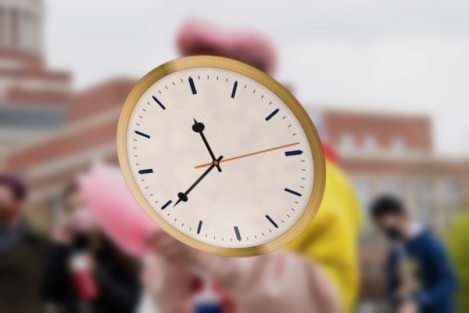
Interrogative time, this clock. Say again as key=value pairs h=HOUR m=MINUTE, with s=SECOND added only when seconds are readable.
h=11 m=39 s=14
